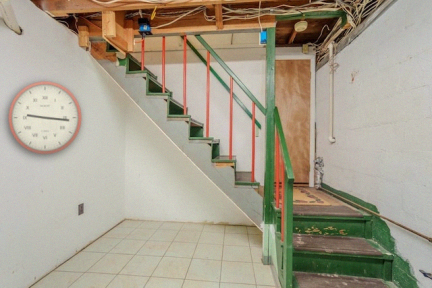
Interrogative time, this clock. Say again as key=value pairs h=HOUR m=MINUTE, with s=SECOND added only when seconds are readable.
h=9 m=16
